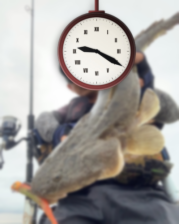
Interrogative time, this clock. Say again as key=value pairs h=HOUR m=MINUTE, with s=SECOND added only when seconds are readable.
h=9 m=20
